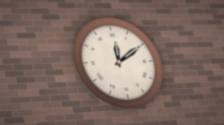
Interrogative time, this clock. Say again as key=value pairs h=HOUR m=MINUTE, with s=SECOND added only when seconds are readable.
h=12 m=10
